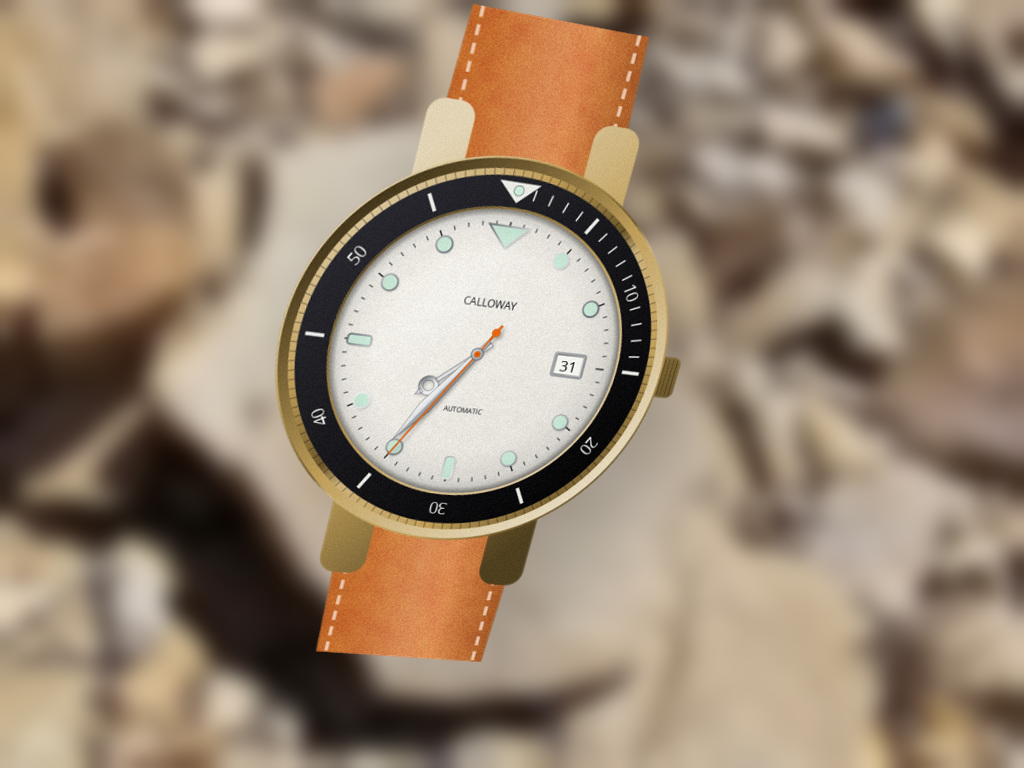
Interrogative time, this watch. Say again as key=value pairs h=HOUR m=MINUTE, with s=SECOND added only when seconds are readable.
h=7 m=35 s=35
